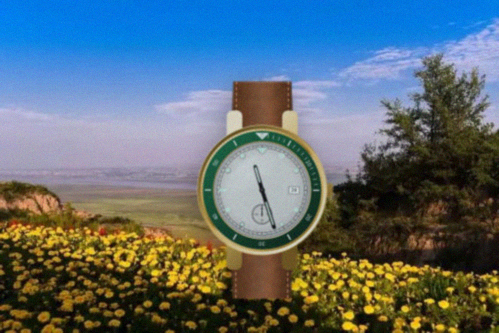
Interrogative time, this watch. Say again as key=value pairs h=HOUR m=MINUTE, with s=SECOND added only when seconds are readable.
h=11 m=27
